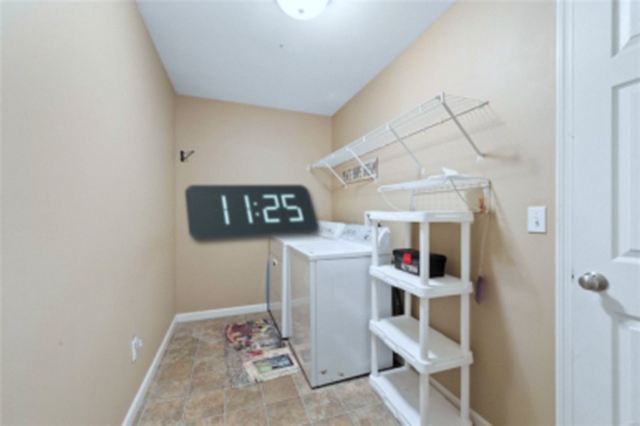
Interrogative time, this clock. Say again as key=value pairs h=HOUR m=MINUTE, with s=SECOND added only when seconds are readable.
h=11 m=25
